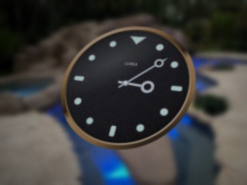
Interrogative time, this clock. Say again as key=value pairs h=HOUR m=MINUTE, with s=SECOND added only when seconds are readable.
h=3 m=8
